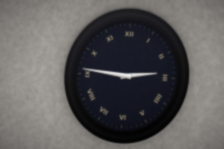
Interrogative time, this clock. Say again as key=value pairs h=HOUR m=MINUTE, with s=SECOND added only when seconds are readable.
h=2 m=46
